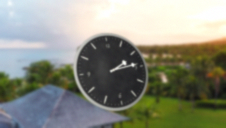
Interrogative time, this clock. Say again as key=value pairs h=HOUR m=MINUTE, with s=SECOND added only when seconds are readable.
h=2 m=14
